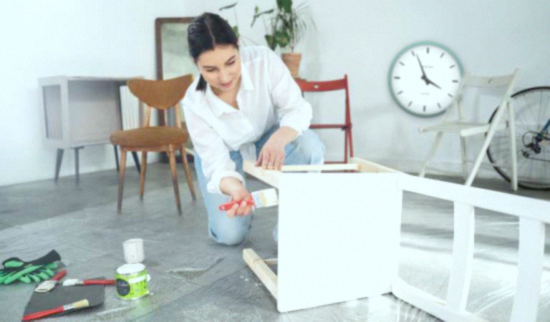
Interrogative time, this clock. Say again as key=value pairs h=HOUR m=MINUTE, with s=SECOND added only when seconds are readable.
h=3 m=56
